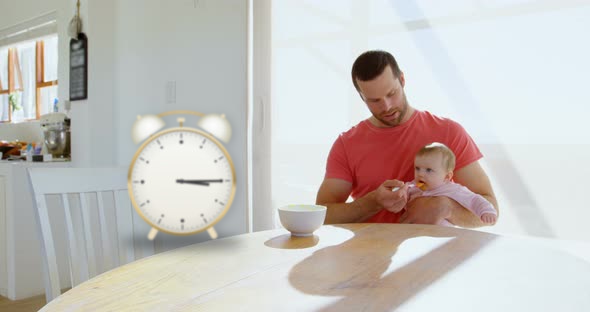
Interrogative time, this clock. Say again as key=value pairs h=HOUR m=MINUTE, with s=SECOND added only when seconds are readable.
h=3 m=15
